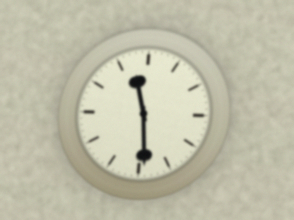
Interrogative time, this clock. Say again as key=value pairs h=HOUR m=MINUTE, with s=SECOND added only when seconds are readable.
h=11 m=29
